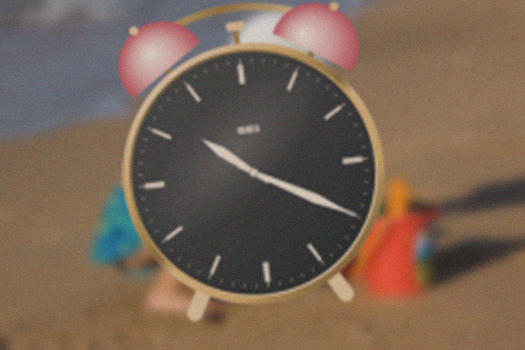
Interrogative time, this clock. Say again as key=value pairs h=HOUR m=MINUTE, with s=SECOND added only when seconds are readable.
h=10 m=20
